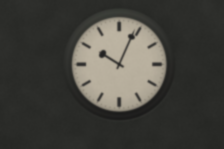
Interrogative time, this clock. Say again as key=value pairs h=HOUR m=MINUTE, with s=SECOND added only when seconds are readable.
h=10 m=4
